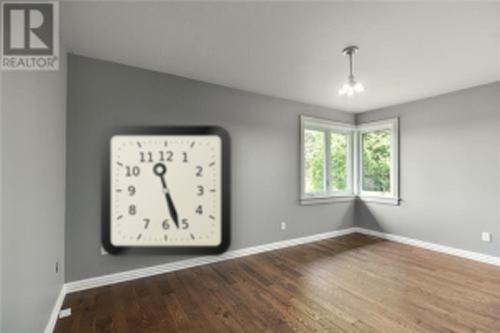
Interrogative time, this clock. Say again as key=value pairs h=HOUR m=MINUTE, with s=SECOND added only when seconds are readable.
h=11 m=27
